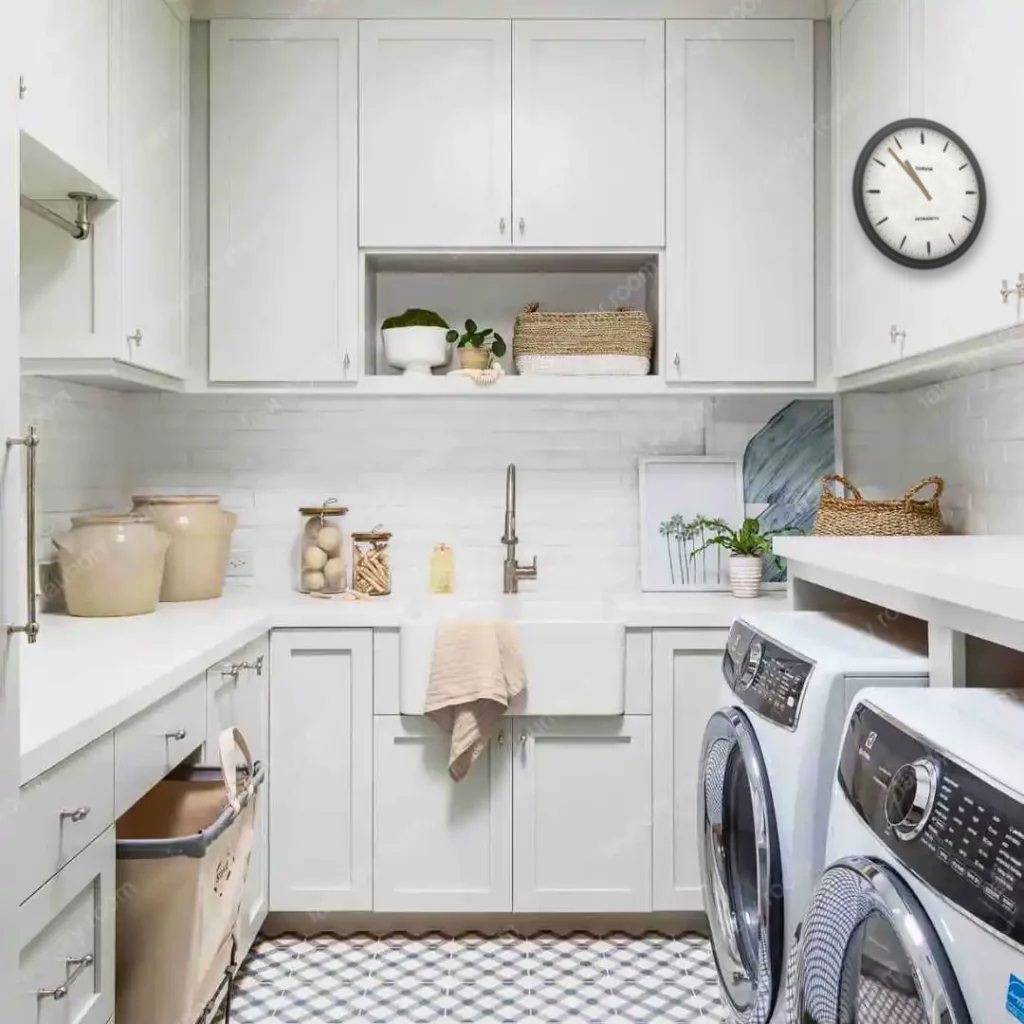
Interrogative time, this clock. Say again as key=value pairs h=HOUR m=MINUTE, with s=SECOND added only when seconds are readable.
h=10 m=53
